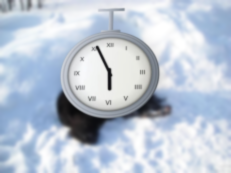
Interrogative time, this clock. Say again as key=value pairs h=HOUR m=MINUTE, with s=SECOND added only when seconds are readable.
h=5 m=56
